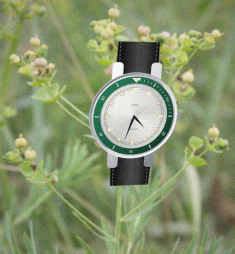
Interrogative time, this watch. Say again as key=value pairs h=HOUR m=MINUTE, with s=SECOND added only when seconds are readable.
h=4 m=33
